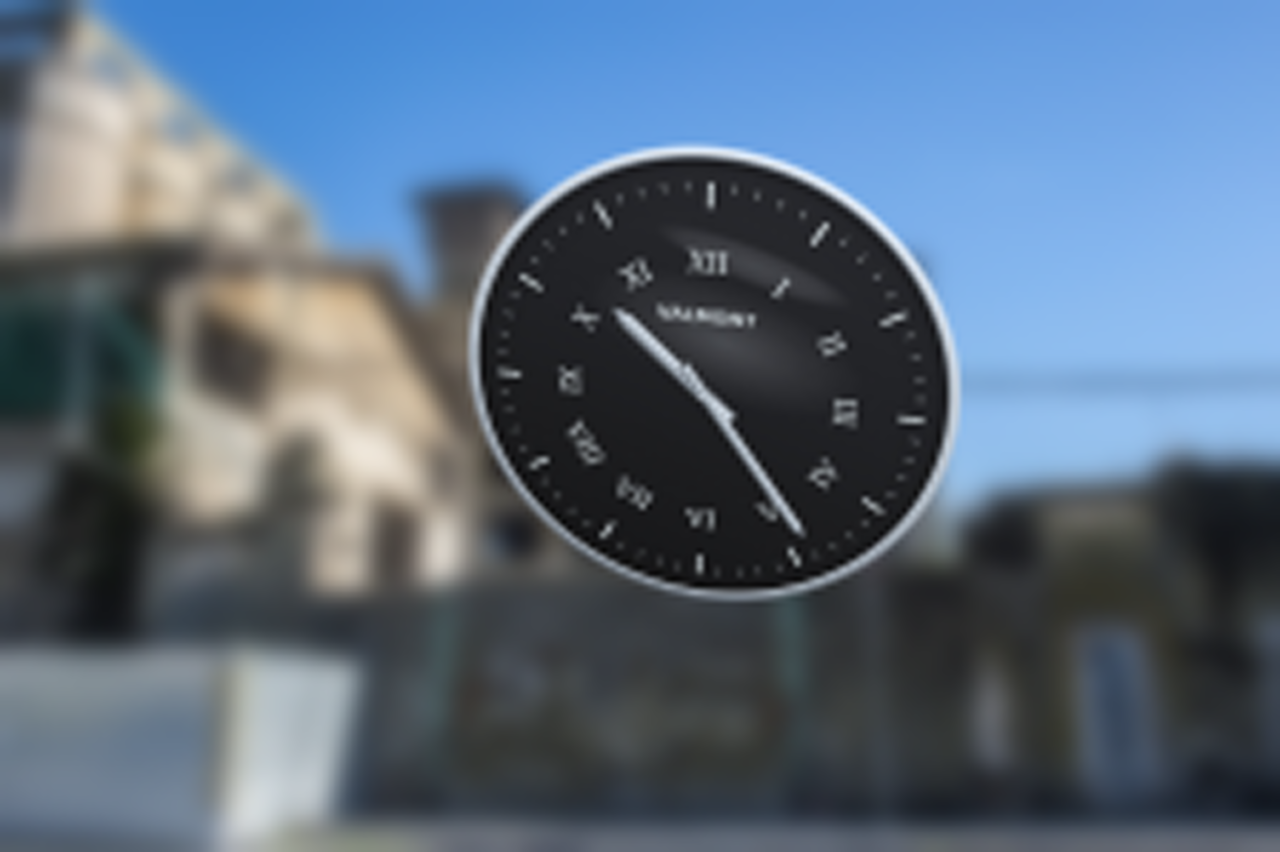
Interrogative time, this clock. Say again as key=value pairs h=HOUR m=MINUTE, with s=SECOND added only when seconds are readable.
h=10 m=24
